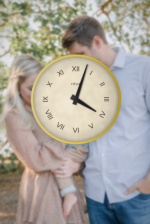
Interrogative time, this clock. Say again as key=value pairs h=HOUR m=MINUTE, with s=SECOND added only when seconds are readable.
h=4 m=3
